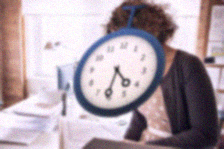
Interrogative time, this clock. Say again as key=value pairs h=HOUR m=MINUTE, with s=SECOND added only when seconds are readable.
h=4 m=31
